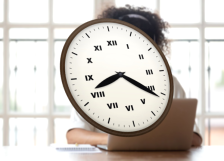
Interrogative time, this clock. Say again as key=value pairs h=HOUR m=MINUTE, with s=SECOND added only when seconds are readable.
h=8 m=21
